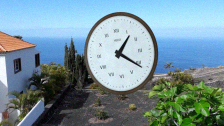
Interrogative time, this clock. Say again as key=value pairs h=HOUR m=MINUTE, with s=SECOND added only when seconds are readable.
h=1 m=21
